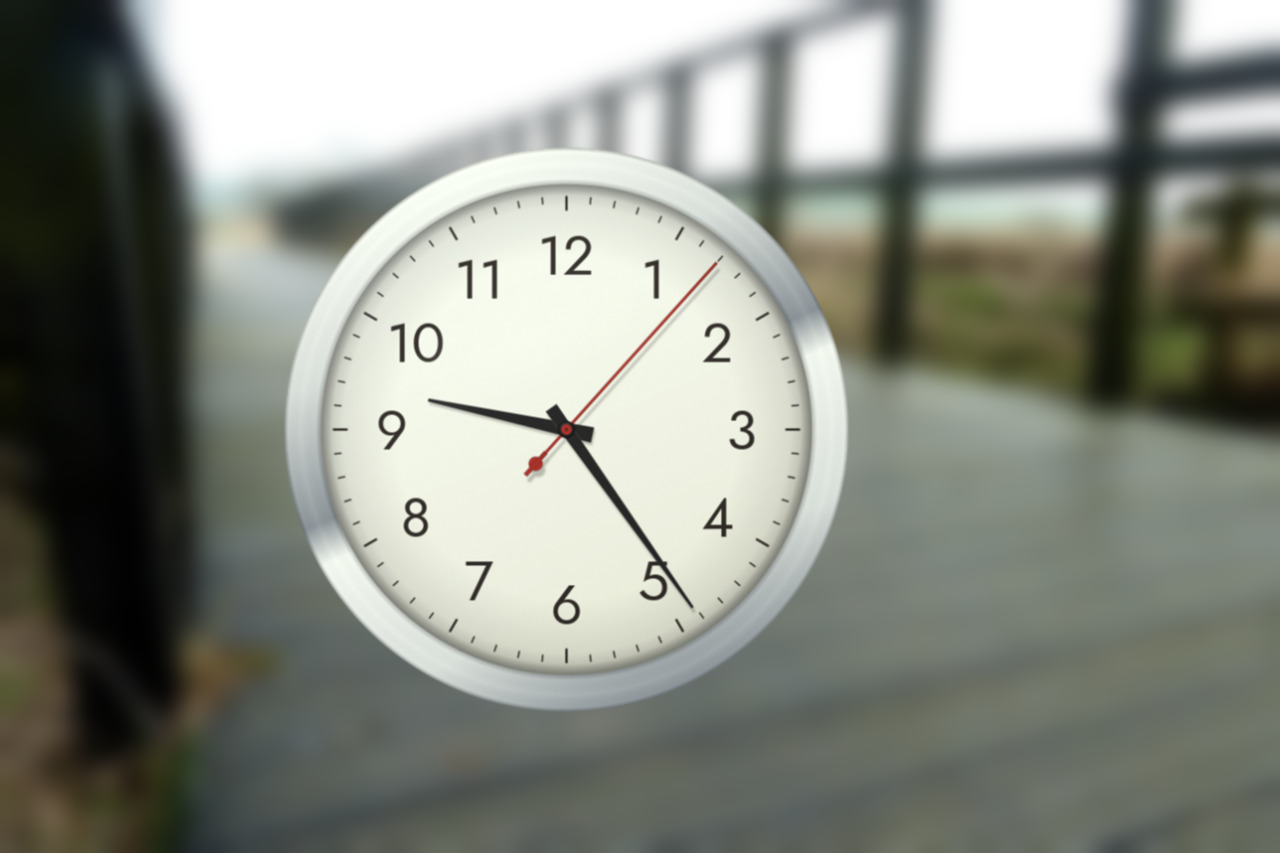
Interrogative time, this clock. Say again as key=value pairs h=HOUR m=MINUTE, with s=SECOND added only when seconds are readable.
h=9 m=24 s=7
